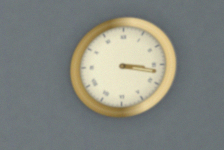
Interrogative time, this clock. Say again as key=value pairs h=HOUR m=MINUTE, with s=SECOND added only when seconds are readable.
h=3 m=17
